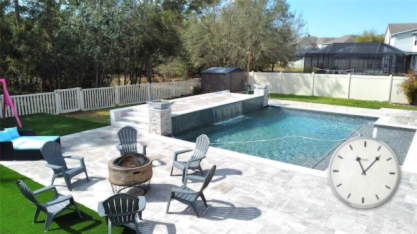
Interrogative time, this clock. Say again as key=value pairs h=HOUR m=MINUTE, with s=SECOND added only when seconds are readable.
h=11 m=7
